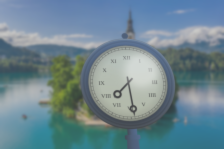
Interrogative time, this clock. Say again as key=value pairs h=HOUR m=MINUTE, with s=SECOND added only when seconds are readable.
h=7 m=29
